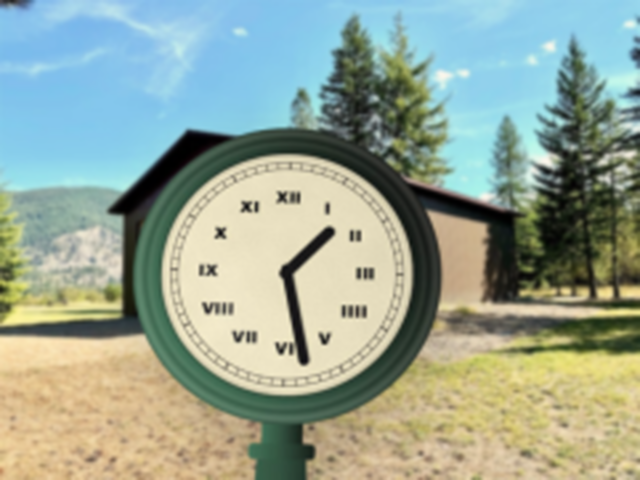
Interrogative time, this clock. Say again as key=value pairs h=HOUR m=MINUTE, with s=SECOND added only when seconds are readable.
h=1 m=28
